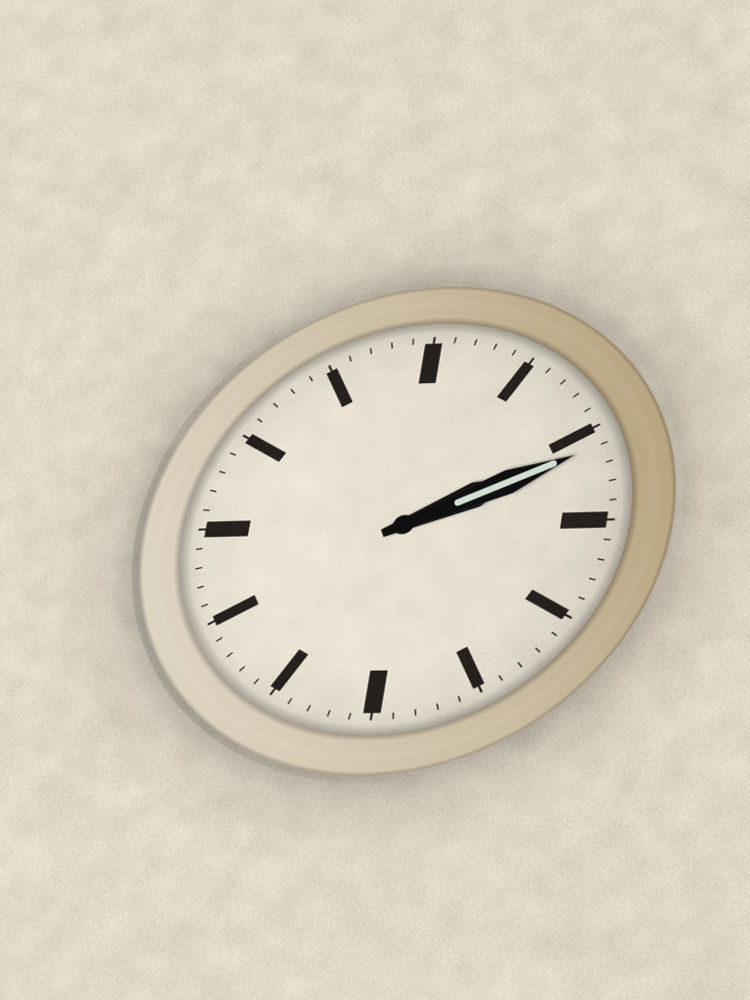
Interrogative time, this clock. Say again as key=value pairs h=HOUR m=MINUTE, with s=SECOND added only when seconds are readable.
h=2 m=11
